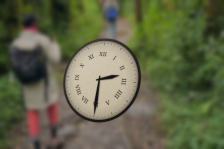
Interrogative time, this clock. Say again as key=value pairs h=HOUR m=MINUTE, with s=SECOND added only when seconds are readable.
h=2 m=30
